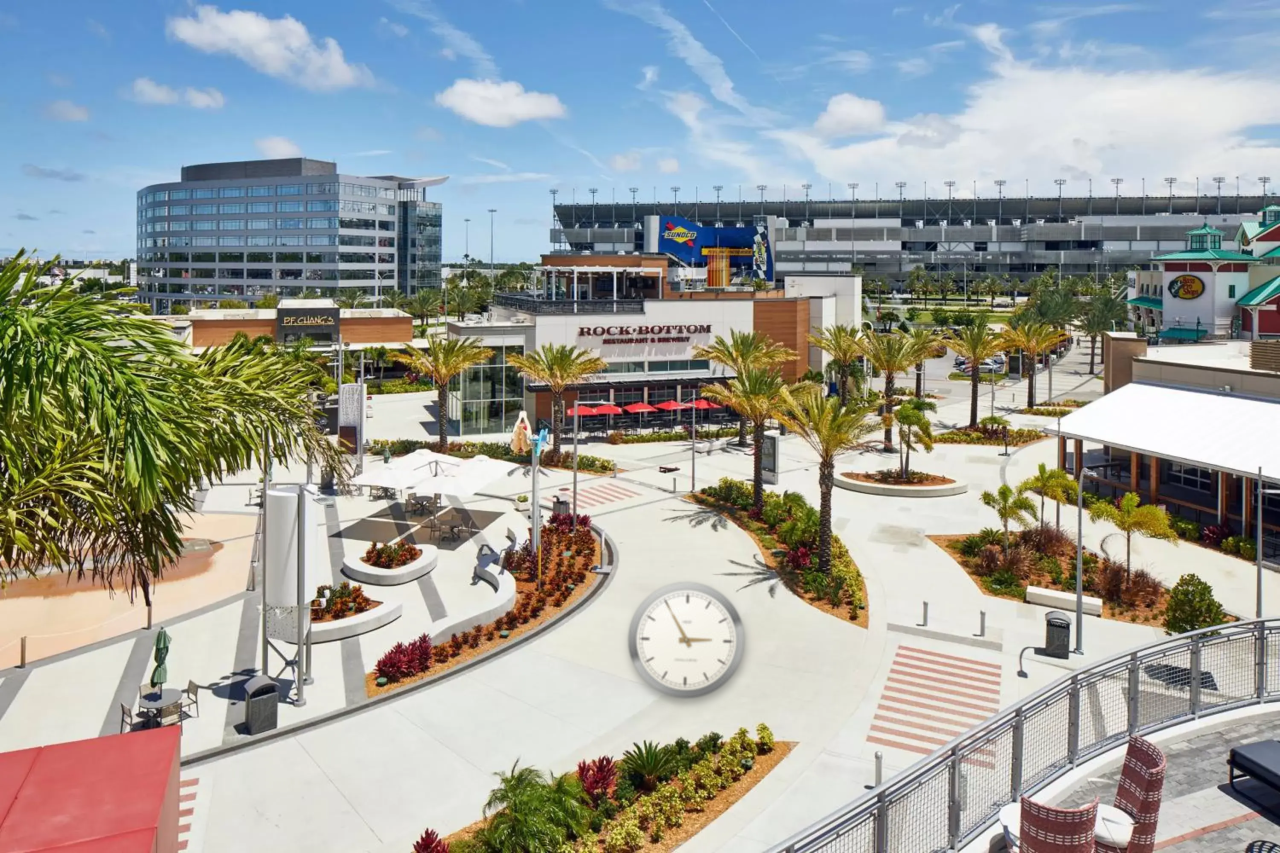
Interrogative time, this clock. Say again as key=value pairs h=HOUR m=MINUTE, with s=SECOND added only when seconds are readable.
h=2 m=55
